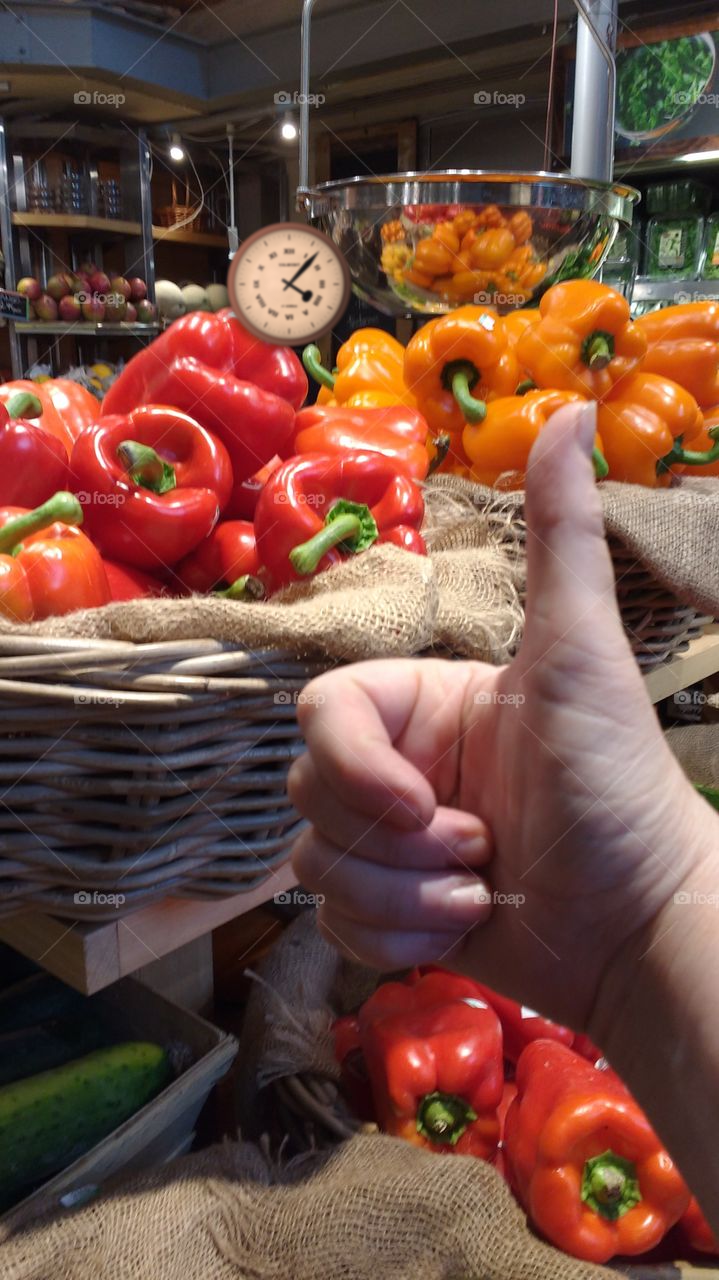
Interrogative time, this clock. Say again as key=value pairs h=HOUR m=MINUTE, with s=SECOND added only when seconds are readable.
h=4 m=7
